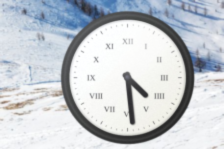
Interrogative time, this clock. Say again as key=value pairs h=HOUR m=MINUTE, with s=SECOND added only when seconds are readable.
h=4 m=29
